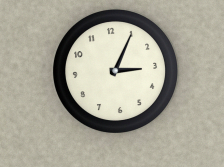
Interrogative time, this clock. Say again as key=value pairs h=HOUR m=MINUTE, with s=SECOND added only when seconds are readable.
h=3 m=5
